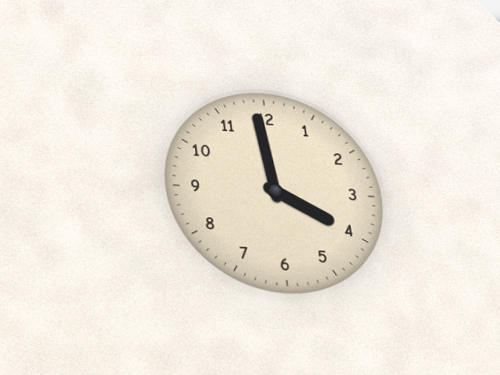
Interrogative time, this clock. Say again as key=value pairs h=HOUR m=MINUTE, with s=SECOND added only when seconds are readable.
h=3 m=59
